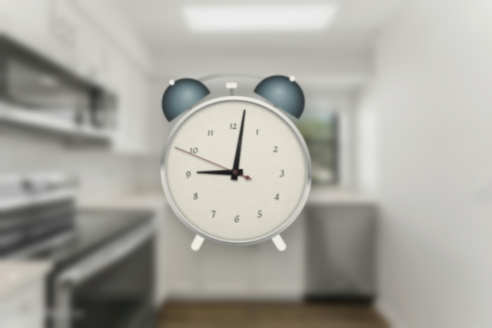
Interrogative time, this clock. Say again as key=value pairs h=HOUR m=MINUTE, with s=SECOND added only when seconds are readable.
h=9 m=1 s=49
